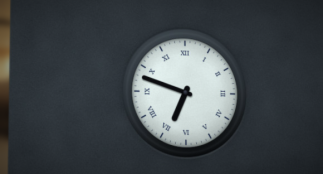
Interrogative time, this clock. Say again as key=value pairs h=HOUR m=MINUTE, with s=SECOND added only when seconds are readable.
h=6 m=48
